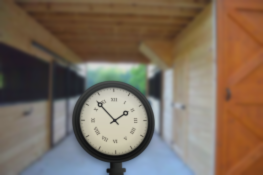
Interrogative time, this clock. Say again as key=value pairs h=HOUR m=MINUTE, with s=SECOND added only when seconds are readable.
h=1 m=53
